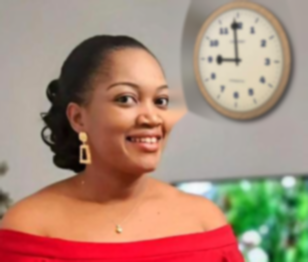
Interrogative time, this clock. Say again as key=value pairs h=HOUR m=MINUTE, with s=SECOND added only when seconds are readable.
h=8 m=59
